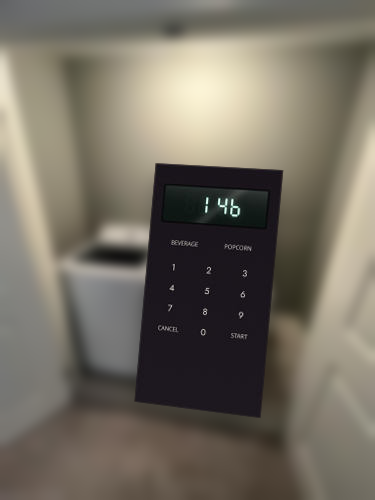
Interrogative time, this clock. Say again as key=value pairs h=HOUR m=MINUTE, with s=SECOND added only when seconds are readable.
h=1 m=46
